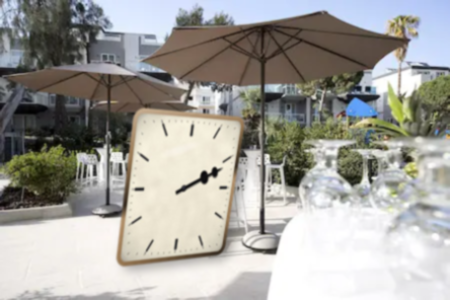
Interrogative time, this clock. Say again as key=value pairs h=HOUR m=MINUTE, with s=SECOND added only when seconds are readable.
h=2 m=11
